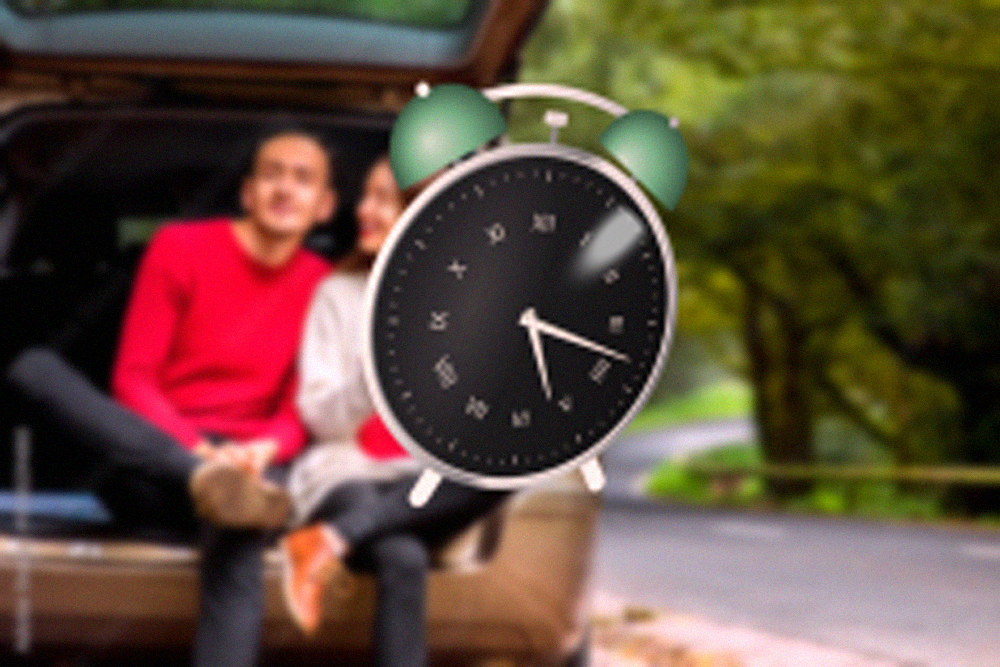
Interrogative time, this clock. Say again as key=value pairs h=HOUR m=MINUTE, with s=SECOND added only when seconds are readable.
h=5 m=18
